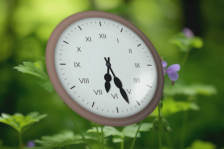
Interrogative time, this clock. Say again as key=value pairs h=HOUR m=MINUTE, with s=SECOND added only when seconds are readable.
h=6 m=27
